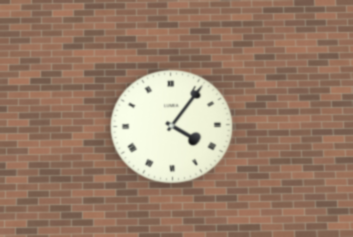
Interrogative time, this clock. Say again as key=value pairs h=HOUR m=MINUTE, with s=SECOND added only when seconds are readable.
h=4 m=6
